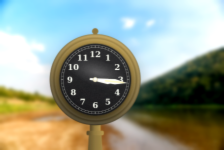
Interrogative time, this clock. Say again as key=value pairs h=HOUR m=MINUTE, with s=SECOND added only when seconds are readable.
h=3 m=16
